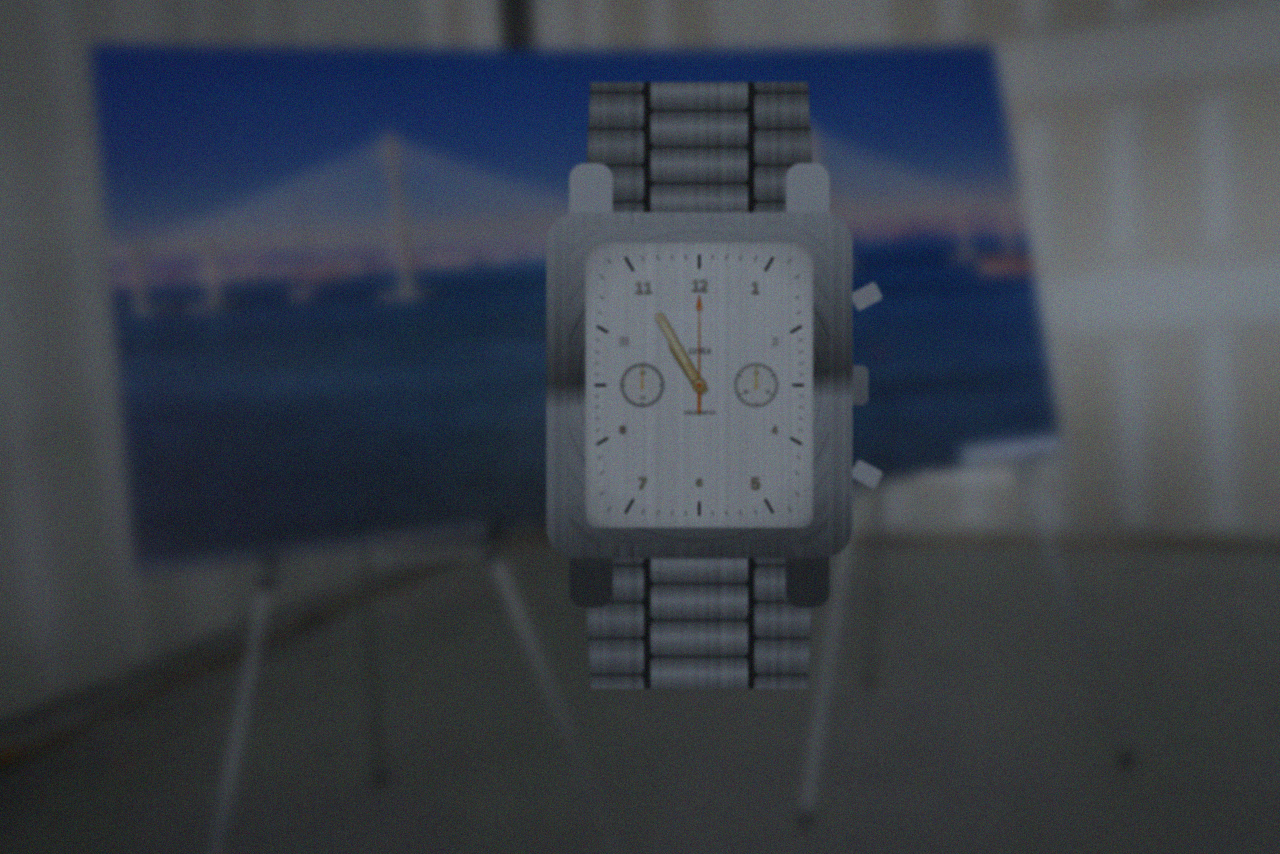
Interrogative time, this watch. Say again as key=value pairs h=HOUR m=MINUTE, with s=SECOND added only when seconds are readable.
h=10 m=55
